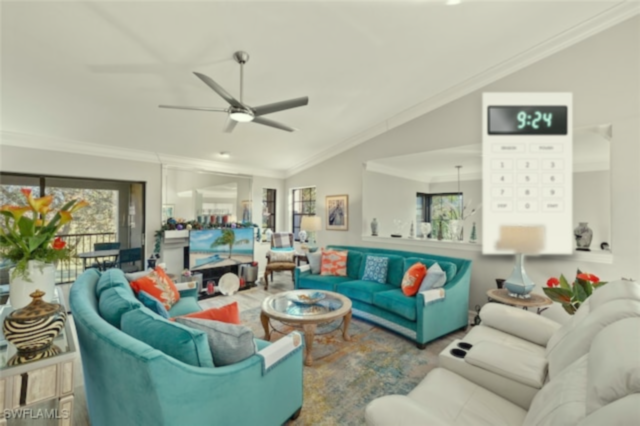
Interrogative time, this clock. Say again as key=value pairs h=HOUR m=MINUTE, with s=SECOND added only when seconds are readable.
h=9 m=24
